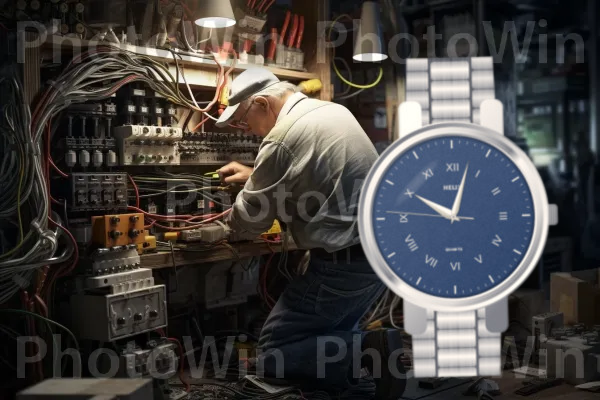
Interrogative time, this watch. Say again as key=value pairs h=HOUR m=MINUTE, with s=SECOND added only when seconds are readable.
h=10 m=2 s=46
